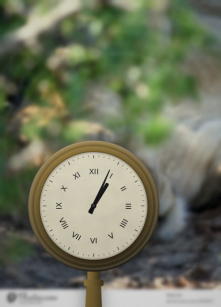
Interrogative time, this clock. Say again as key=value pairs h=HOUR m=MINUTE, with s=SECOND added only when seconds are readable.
h=1 m=4
